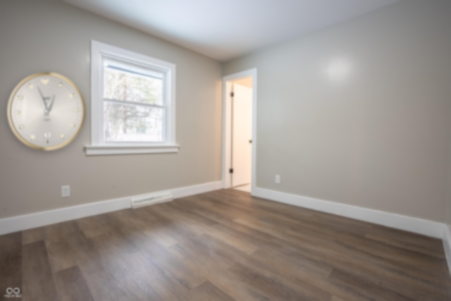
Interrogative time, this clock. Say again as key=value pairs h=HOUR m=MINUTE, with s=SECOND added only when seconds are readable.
h=12 m=57
